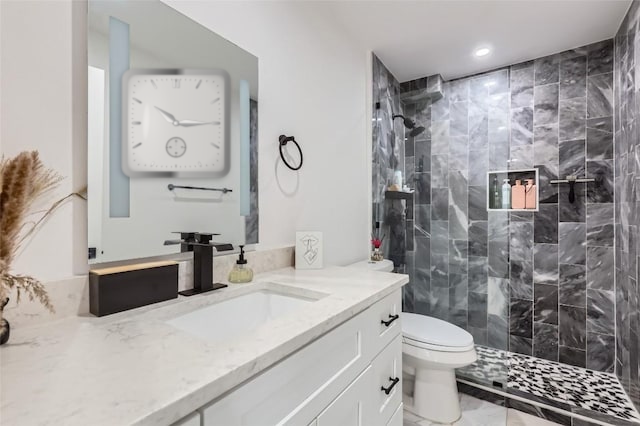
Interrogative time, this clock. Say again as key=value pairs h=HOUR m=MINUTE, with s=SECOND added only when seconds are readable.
h=10 m=15
